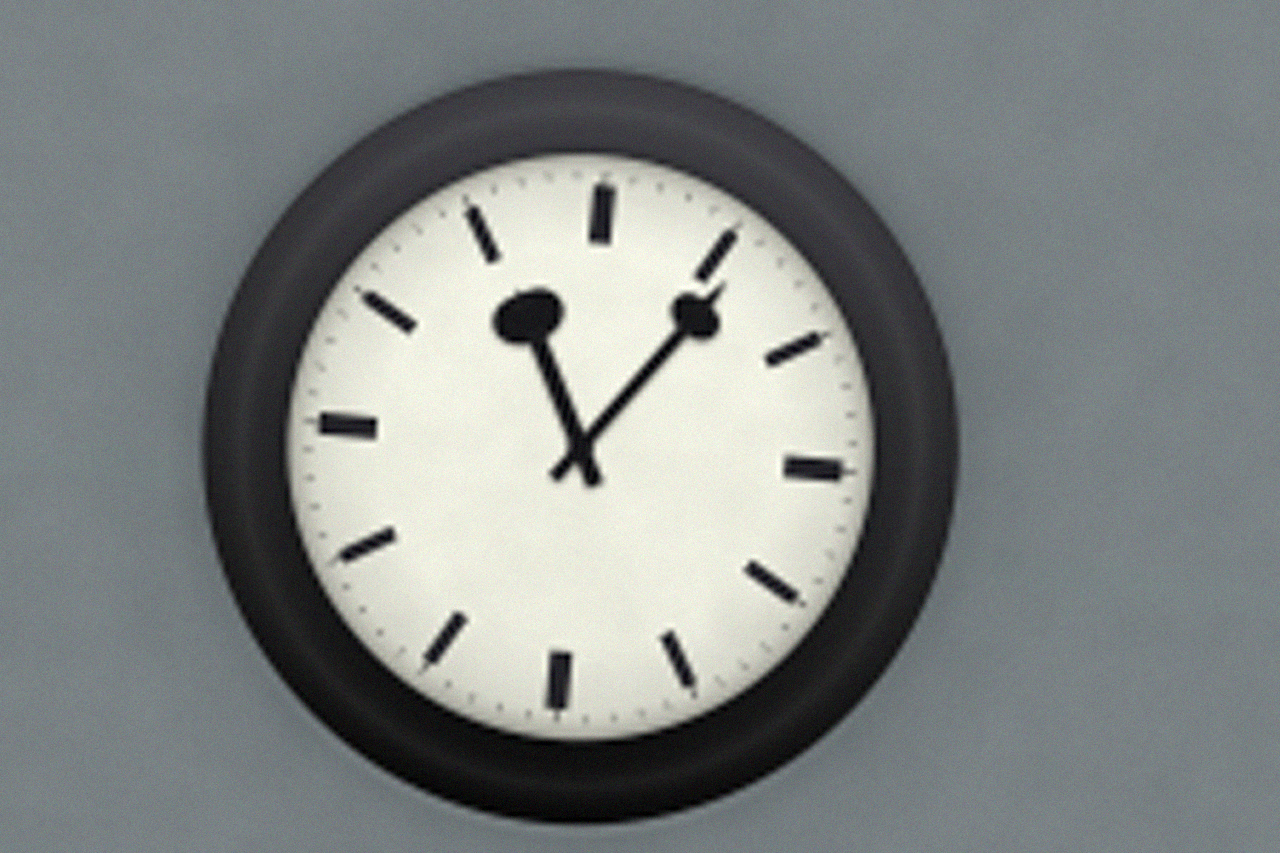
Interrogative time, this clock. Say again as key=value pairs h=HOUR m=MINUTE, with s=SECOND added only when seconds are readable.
h=11 m=6
